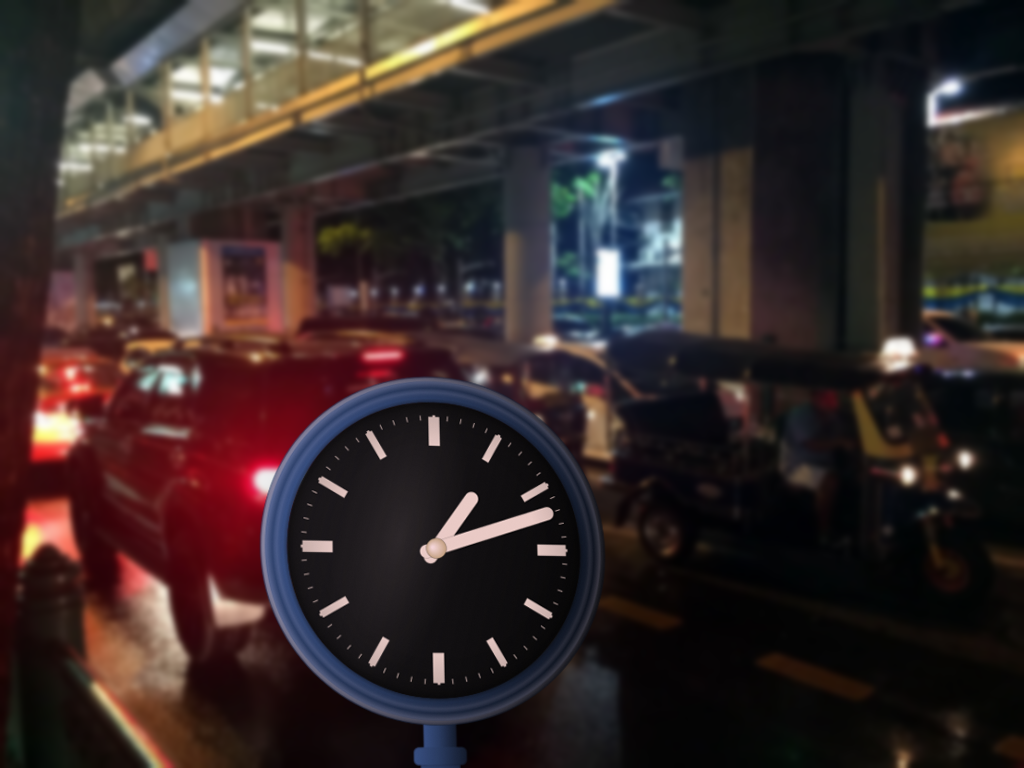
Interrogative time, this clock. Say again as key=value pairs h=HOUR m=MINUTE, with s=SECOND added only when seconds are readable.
h=1 m=12
